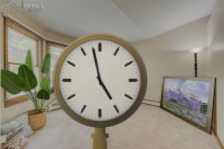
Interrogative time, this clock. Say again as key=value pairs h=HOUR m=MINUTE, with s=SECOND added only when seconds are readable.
h=4 m=58
